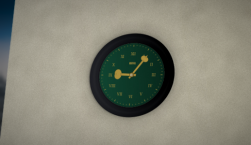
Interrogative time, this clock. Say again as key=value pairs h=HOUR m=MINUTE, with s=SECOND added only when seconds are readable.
h=9 m=6
